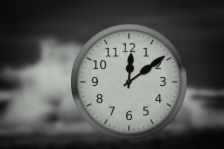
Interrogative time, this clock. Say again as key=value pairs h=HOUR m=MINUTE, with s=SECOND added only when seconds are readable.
h=12 m=9
